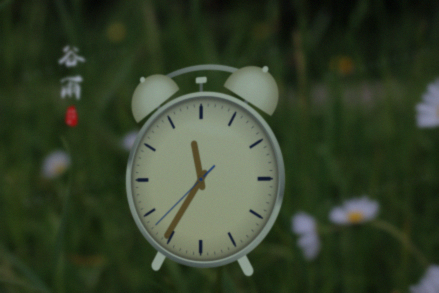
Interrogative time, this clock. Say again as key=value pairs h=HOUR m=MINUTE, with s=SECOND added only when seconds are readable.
h=11 m=35 s=38
